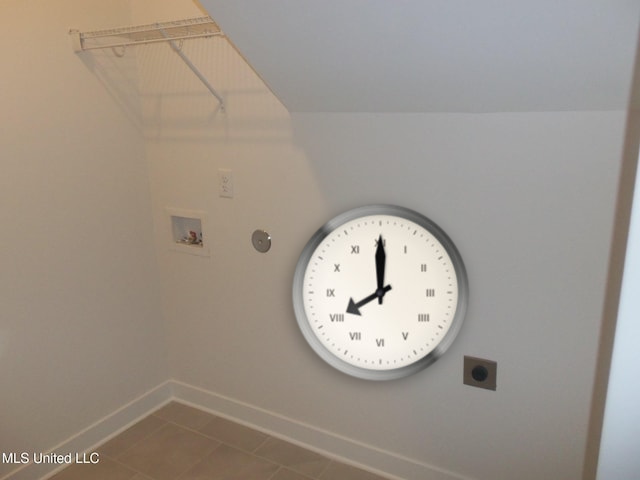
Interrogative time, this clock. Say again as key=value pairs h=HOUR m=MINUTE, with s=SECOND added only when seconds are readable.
h=8 m=0
